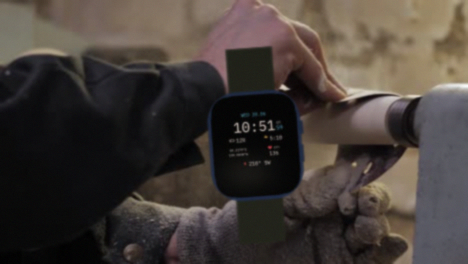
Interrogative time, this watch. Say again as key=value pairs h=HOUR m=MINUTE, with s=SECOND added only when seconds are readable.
h=10 m=51
